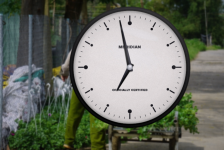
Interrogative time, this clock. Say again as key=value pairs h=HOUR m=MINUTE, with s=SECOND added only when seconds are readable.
h=6 m=58
